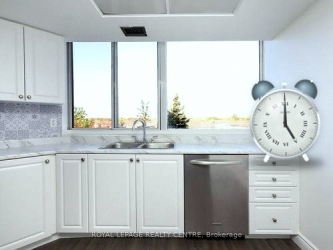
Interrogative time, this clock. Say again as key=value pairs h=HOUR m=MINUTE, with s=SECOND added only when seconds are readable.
h=5 m=0
